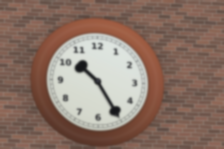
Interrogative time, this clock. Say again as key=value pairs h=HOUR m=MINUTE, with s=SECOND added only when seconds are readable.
h=10 m=25
